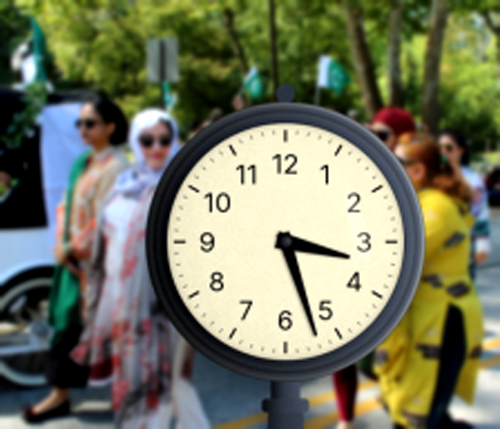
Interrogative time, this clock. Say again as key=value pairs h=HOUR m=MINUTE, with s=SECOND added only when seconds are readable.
h=3 m=27
